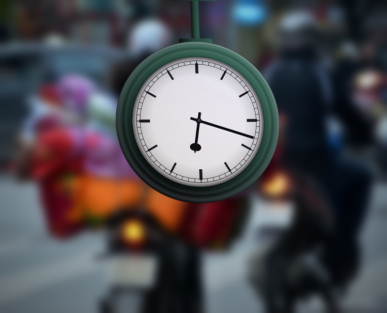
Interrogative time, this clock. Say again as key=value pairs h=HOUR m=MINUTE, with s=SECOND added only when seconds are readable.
h=6 m=18
